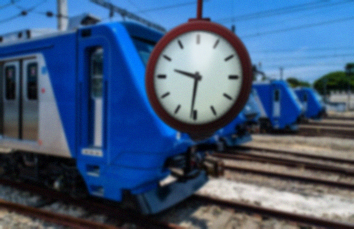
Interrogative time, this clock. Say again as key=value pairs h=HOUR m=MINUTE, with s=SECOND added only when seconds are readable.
h=9 m=31
